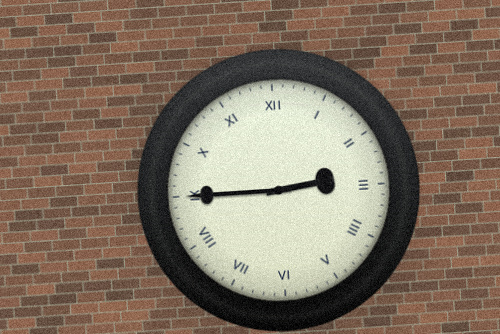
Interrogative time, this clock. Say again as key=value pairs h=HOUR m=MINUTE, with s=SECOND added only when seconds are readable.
h=2 m=45
